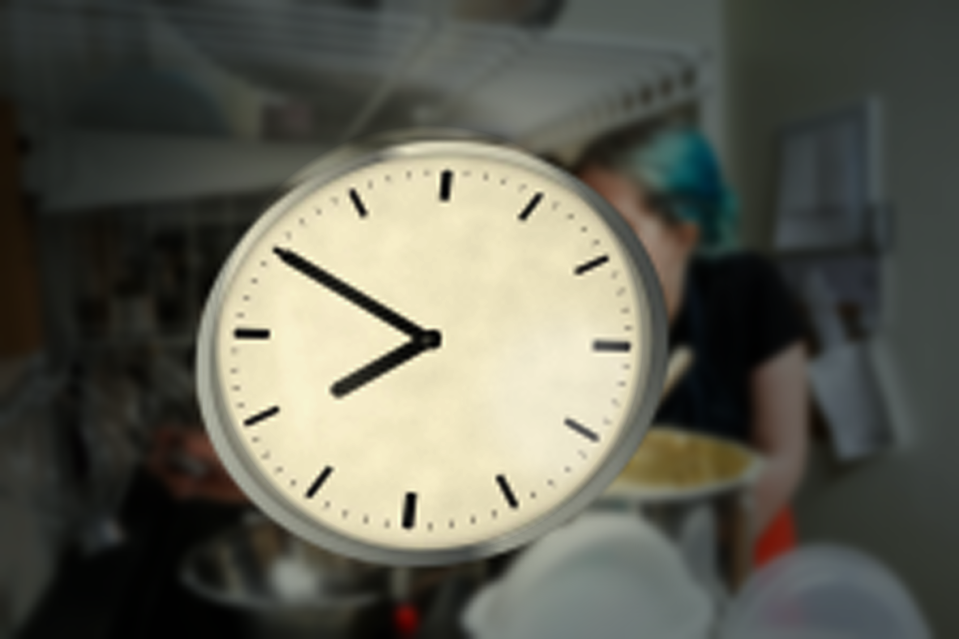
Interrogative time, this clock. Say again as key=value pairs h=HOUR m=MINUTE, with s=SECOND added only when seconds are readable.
h=7 m=50
